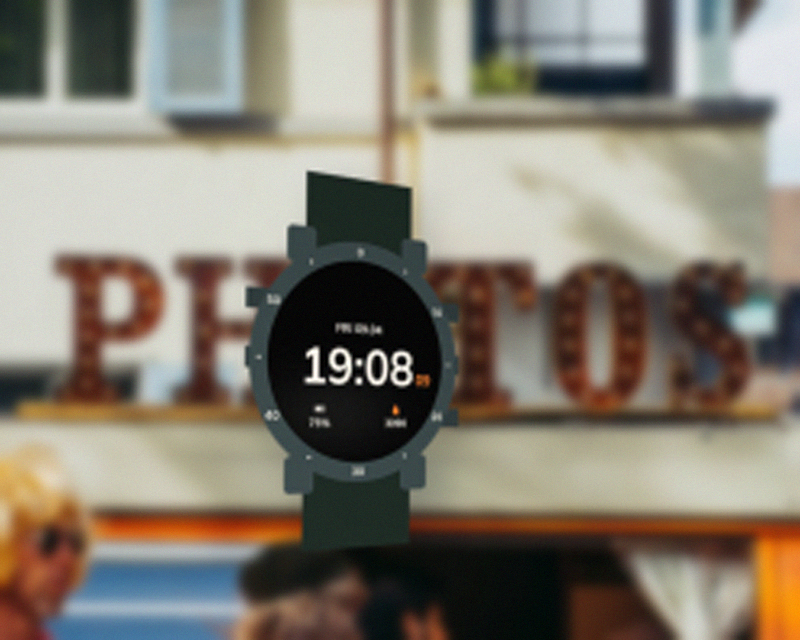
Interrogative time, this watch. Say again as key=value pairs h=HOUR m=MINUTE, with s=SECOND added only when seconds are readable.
h=19 m=8
